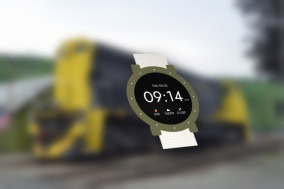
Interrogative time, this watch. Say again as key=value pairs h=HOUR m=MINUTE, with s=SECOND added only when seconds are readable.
h=9 m=14
